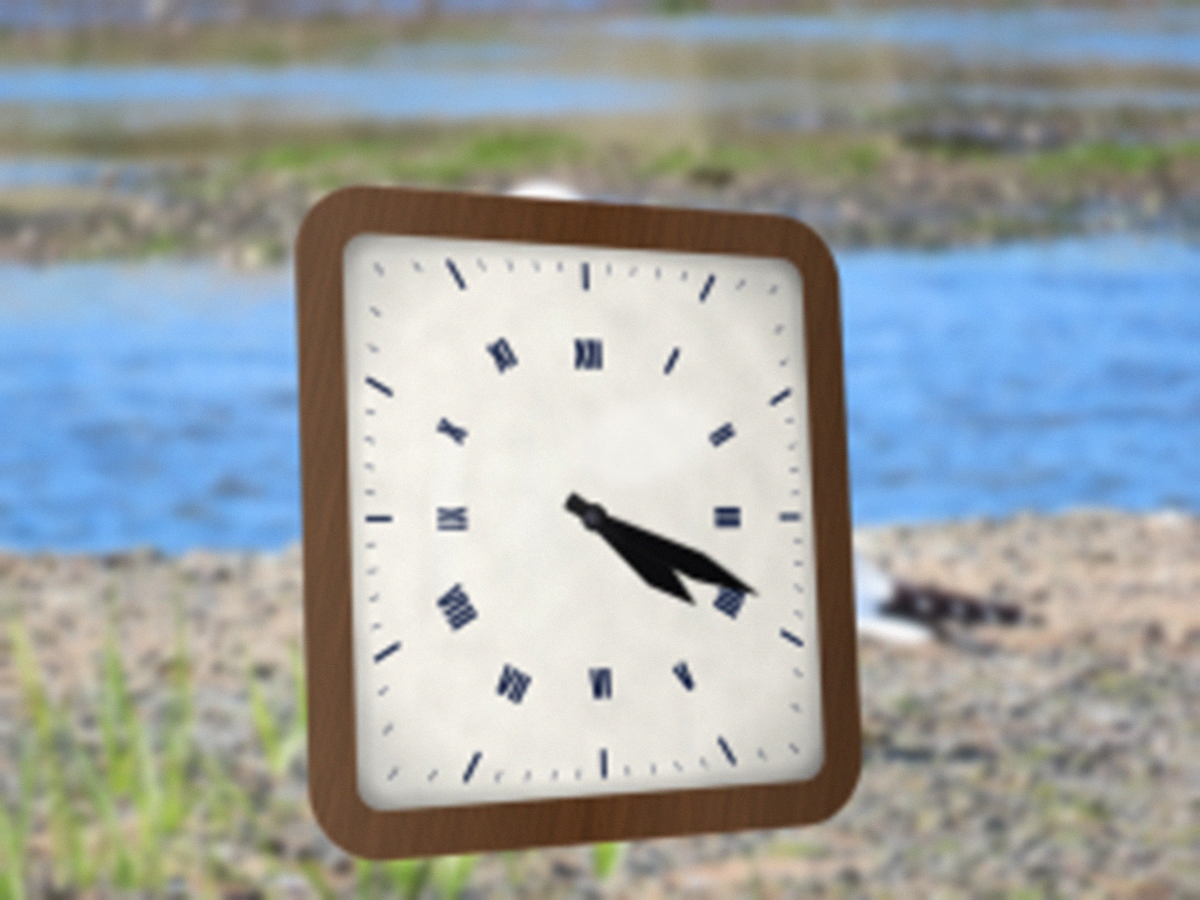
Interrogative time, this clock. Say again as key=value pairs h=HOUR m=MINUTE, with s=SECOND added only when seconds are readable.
h=4 m=19
